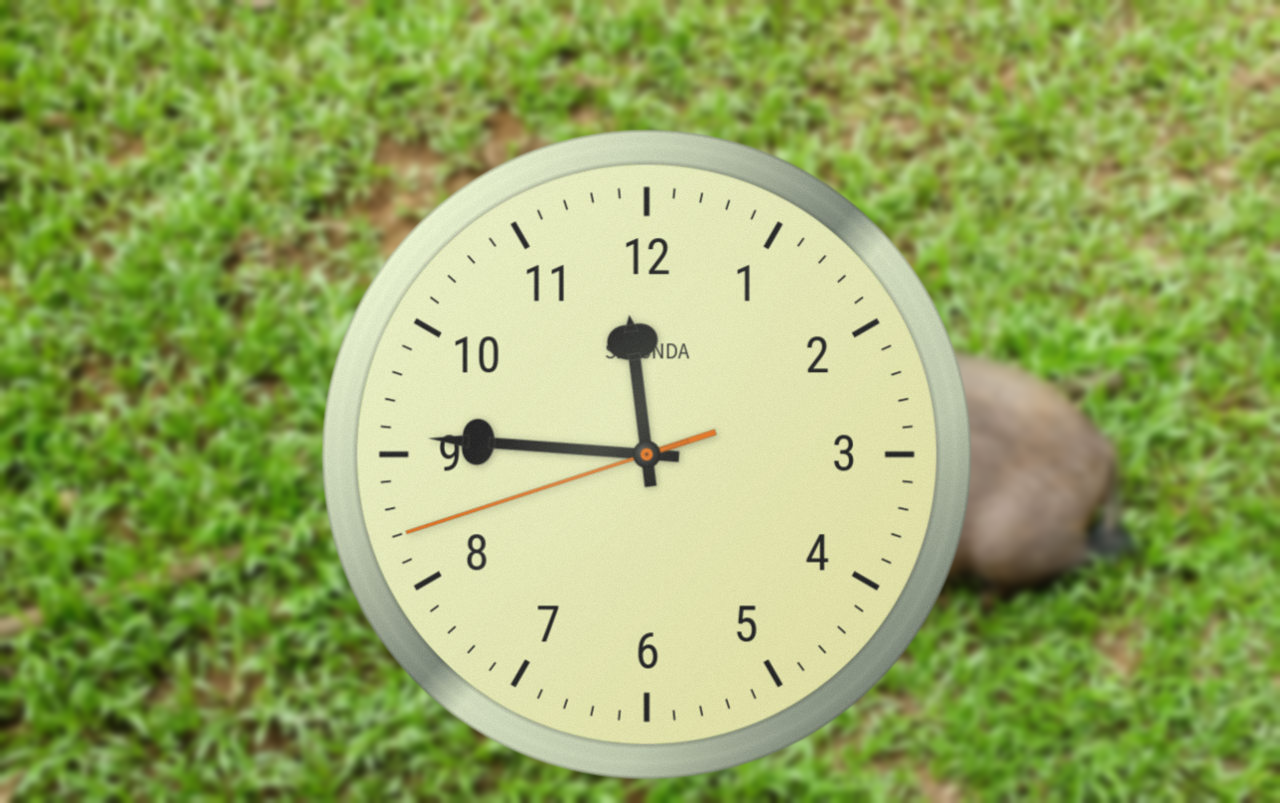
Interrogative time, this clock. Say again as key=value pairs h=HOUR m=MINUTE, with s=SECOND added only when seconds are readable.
h=11 m=45 s=42
